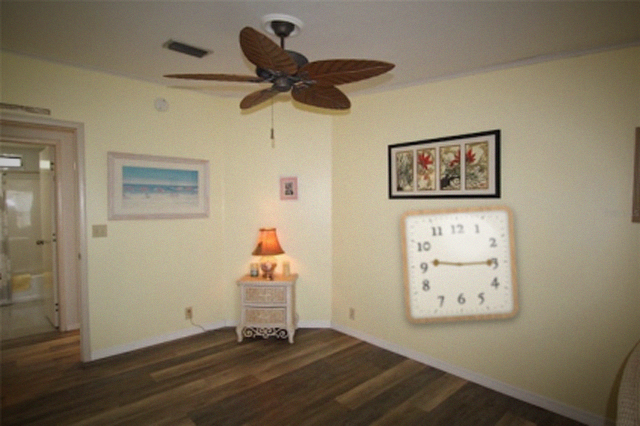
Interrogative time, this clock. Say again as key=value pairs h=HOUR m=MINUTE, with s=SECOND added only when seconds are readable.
h=9 m=15
